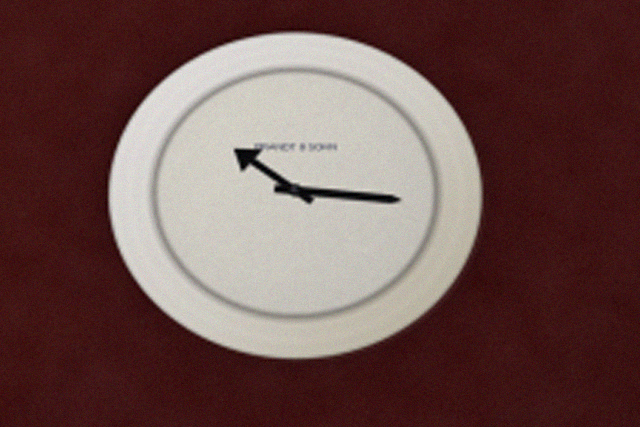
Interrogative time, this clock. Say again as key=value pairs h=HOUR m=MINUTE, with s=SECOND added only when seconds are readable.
h=10 m=16
